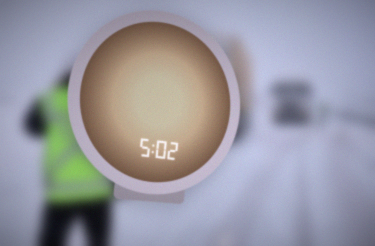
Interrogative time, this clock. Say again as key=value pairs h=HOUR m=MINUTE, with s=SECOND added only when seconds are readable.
h=5 m=2
